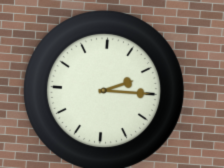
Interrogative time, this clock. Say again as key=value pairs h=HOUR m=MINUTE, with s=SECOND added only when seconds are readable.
h=2 m=15
